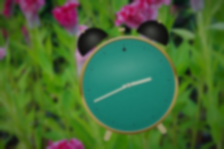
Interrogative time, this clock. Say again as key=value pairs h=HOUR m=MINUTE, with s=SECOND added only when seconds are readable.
h=2 m=42
